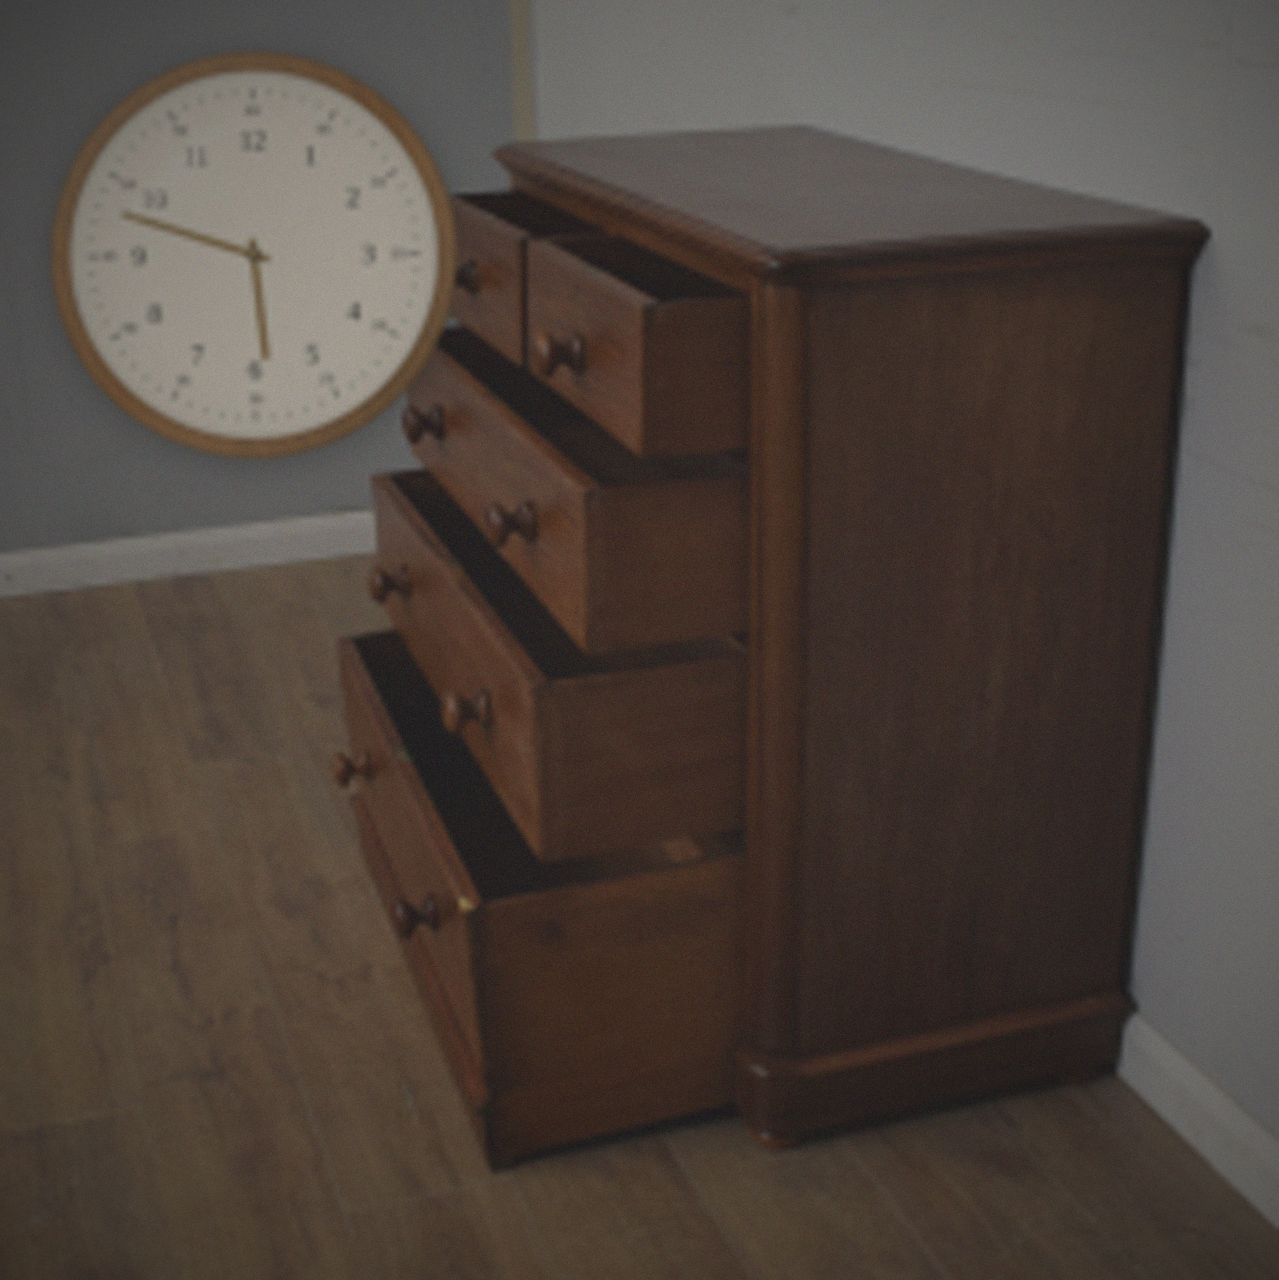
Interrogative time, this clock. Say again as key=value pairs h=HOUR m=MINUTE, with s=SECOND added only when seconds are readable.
h=5 m=48
